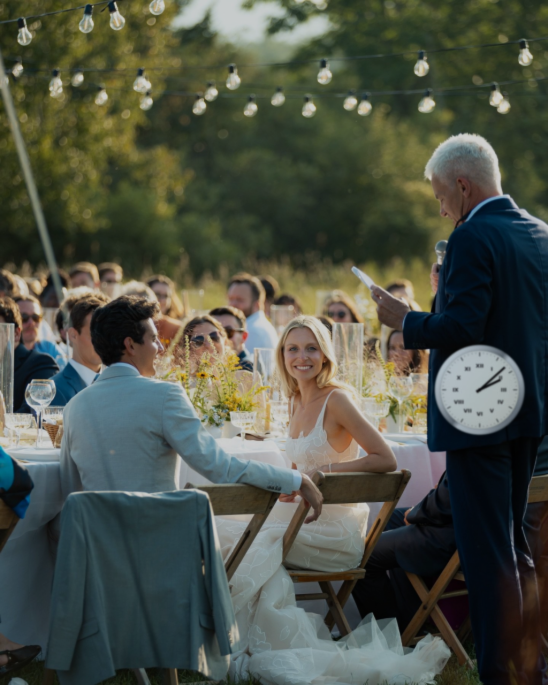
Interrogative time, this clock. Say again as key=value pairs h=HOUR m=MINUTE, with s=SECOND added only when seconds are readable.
h=2 m=8
